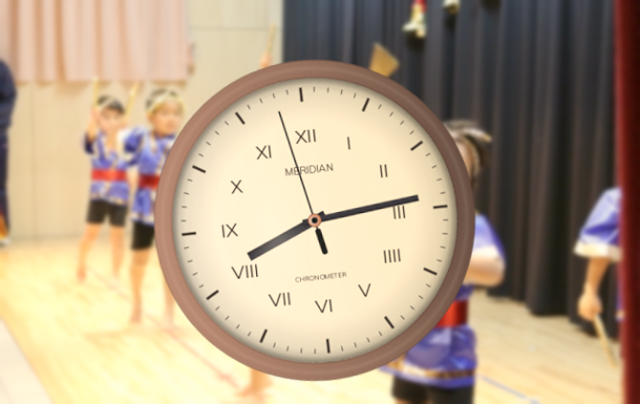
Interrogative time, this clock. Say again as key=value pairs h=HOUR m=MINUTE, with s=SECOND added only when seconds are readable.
h=8 m=13 s=58
